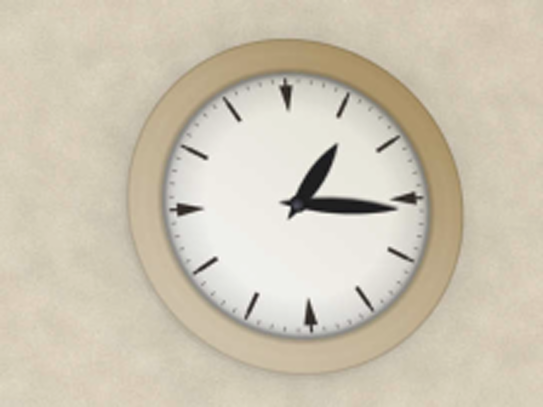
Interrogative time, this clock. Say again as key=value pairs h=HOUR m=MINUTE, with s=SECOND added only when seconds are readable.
h=1 m=16
